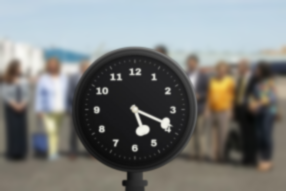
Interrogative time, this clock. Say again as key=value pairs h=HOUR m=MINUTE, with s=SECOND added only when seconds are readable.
h=5 m=19
